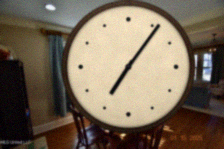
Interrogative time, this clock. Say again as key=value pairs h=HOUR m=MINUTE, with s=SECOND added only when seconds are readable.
h=7 m=6
